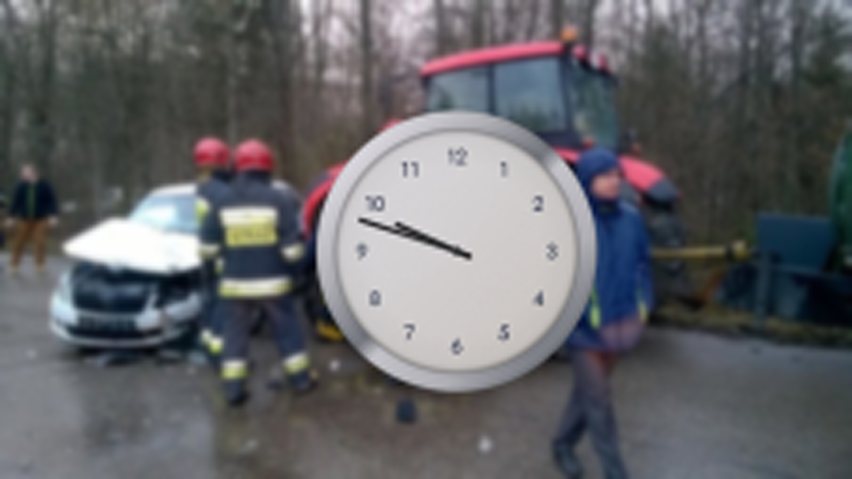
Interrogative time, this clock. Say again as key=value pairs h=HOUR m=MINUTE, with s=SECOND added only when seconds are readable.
h=9 m=48
